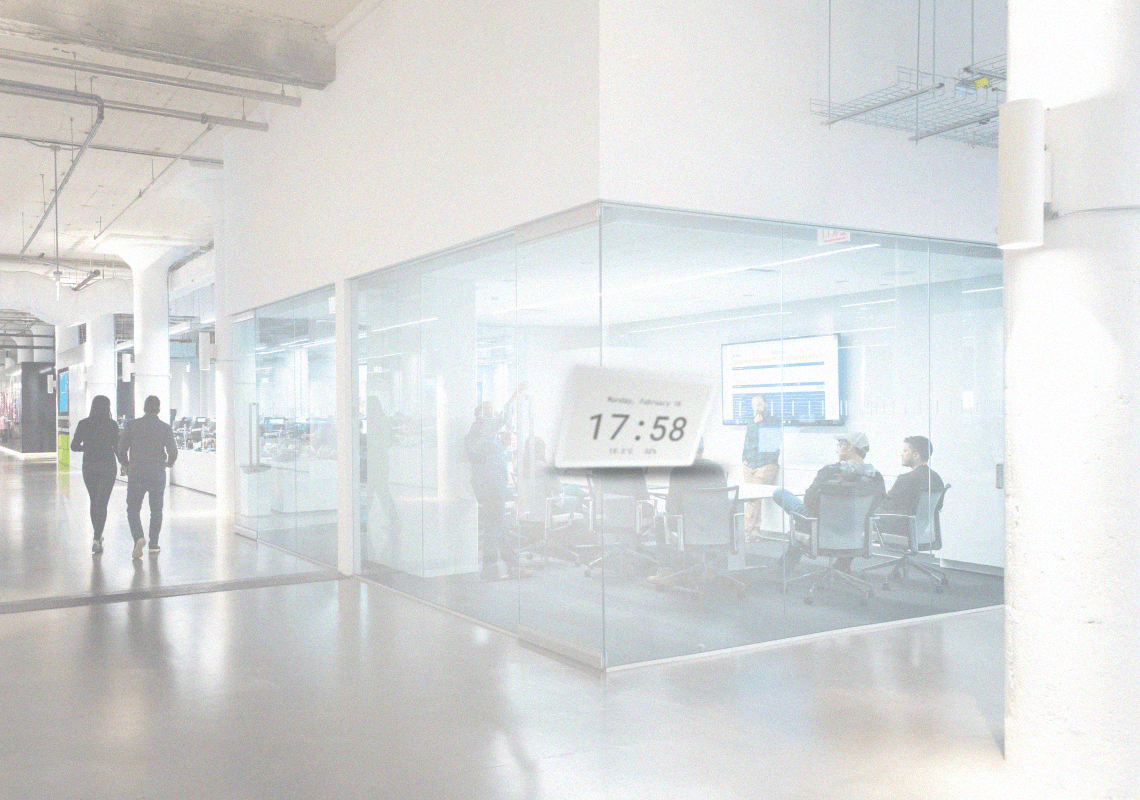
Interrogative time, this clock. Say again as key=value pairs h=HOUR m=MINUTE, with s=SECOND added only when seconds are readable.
h=17 m=58
